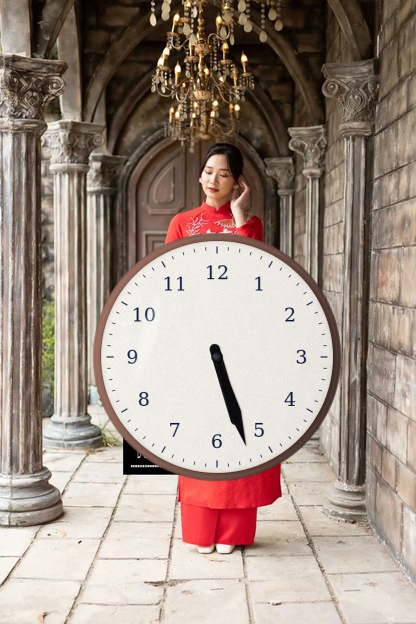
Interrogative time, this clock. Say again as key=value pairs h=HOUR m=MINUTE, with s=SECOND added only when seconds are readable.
h=5 m=27
